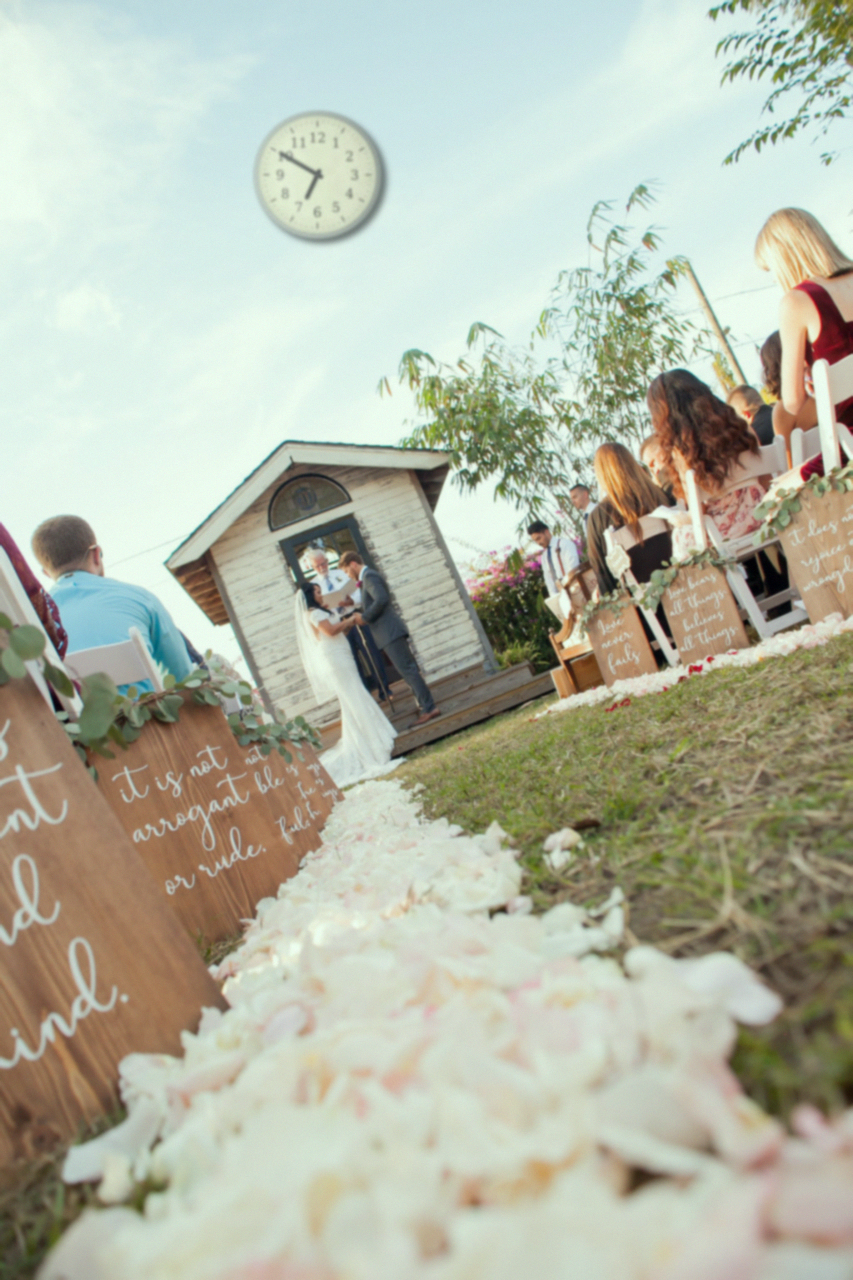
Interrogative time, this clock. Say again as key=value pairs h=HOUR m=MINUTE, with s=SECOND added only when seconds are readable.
h=6 m=50
